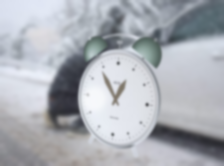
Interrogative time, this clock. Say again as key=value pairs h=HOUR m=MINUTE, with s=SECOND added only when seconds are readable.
h=12 m=54
